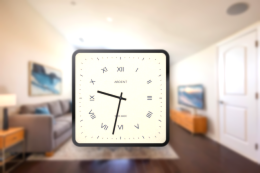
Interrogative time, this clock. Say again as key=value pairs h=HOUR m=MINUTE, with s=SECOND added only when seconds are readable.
h=9 m=32
